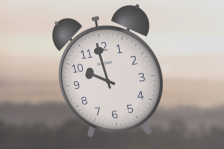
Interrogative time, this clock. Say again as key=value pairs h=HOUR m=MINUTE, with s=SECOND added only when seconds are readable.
h=9 m=59
